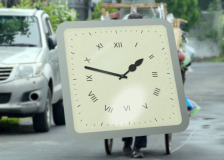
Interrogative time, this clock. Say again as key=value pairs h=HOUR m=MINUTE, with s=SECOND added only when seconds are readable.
h=1 m=48
